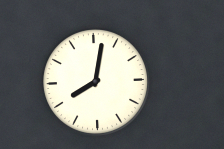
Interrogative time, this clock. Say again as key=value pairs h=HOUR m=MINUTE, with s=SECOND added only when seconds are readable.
h=8 m=2
